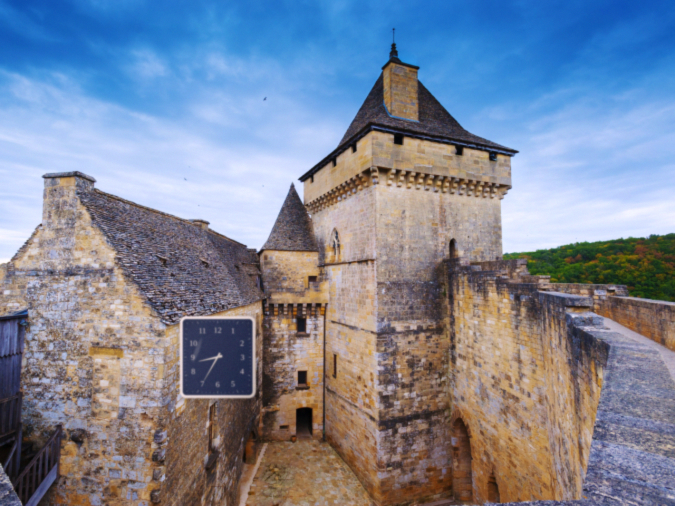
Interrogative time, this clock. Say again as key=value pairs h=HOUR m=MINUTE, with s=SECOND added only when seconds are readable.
h=8 m=35
